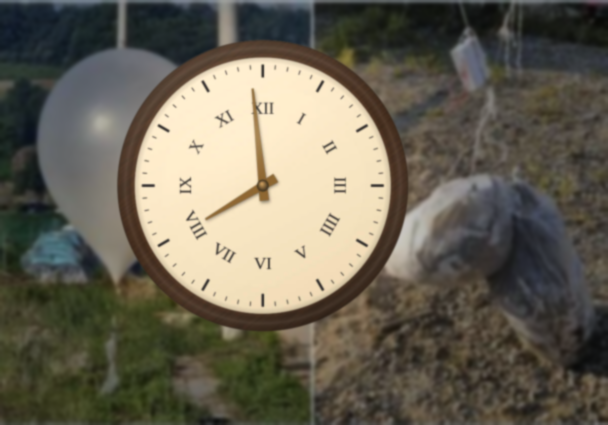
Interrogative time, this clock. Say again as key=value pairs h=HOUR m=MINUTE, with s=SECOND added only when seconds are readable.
h=7 m=59
